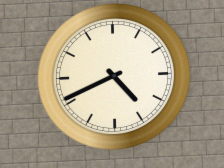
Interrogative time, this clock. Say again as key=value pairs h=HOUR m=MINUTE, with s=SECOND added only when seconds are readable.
h=4 m=41
